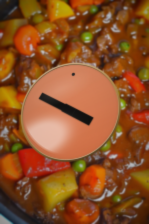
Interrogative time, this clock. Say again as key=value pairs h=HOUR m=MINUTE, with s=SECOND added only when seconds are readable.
h=3 m=49
